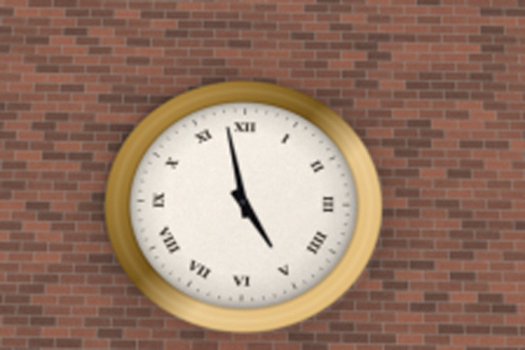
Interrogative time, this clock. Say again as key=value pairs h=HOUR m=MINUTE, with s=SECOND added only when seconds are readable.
h=4 m=58
